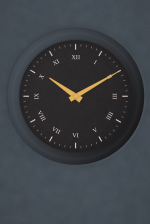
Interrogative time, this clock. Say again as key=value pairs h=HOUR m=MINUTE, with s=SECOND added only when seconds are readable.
h=10 m=10
